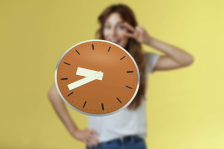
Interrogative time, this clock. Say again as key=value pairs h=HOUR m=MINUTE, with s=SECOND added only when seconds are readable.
h=9 m=42
